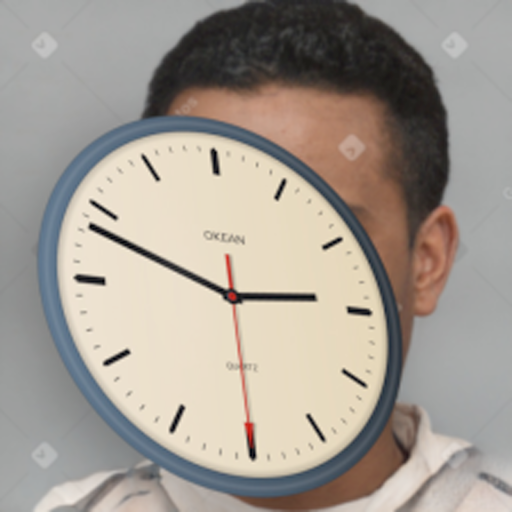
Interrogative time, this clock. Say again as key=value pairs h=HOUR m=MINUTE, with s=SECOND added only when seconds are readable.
h=2 m=48 s=30
